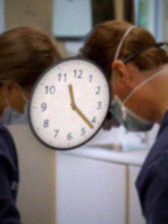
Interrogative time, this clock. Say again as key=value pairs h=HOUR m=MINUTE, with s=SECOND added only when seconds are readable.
h=11 m=22
